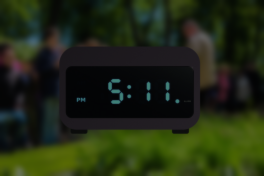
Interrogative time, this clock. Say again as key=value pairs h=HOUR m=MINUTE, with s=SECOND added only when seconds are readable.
h=5 m=11
